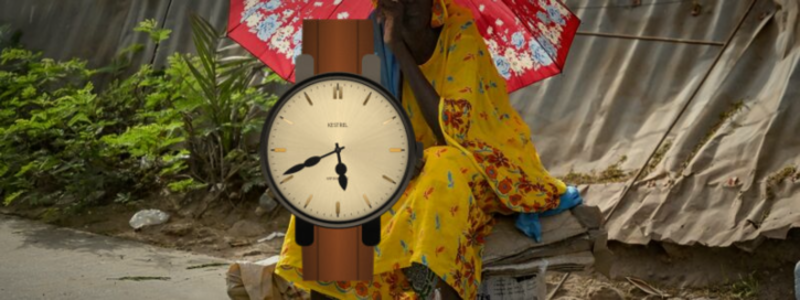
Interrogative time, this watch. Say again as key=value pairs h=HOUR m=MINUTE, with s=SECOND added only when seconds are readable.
h=5 m=41
